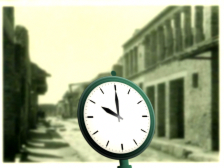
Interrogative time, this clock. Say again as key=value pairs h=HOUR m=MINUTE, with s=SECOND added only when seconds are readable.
h=10 m=0
